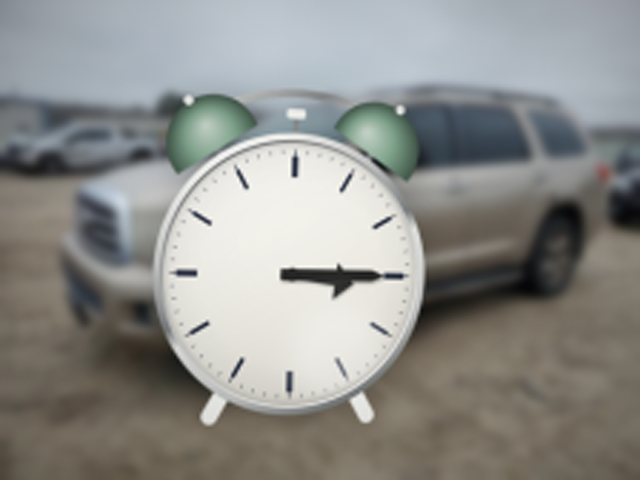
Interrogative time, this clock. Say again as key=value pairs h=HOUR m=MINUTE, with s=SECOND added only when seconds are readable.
h=3 m=15
